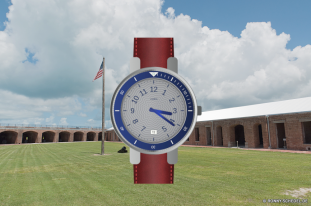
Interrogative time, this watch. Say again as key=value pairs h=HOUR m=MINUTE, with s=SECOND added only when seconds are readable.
h=3 m=21
